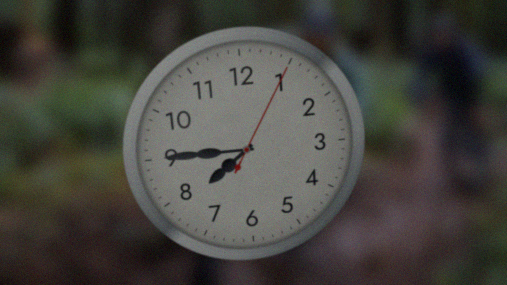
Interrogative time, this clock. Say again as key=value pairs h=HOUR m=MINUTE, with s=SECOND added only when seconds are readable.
h=7 m=45 s=5
